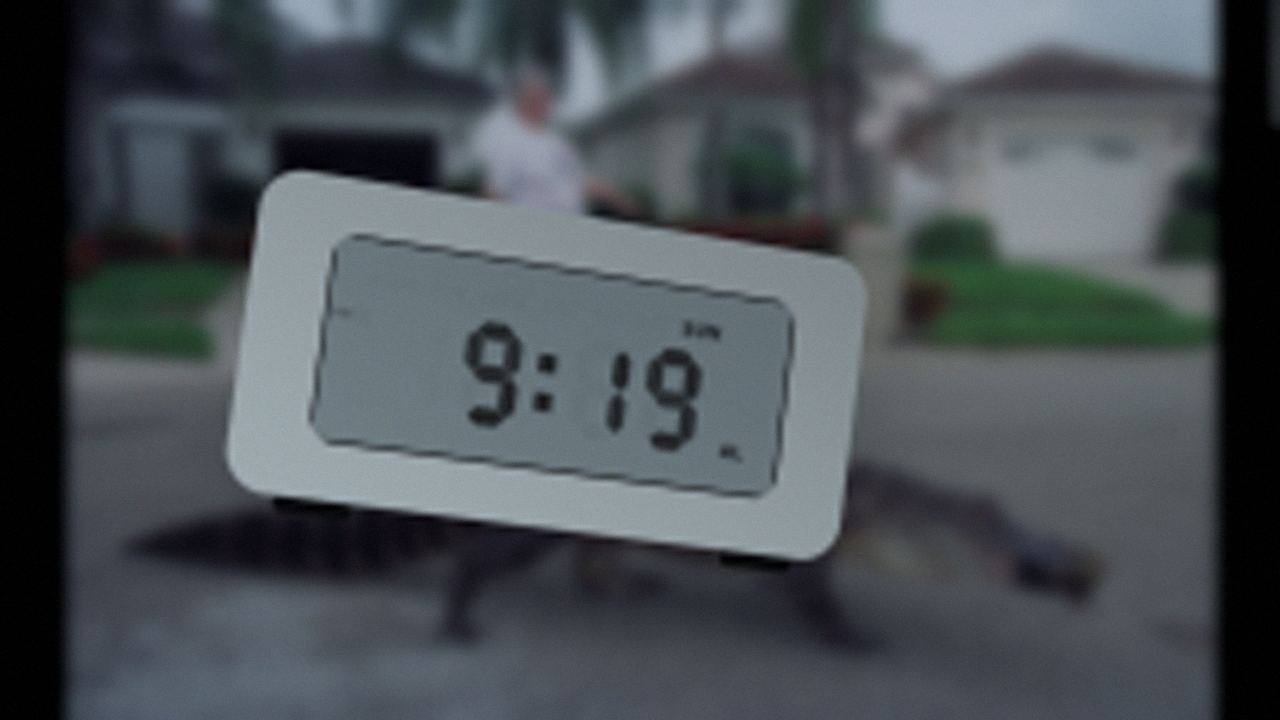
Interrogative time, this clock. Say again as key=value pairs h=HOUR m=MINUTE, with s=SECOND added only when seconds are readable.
h=9 m=19
